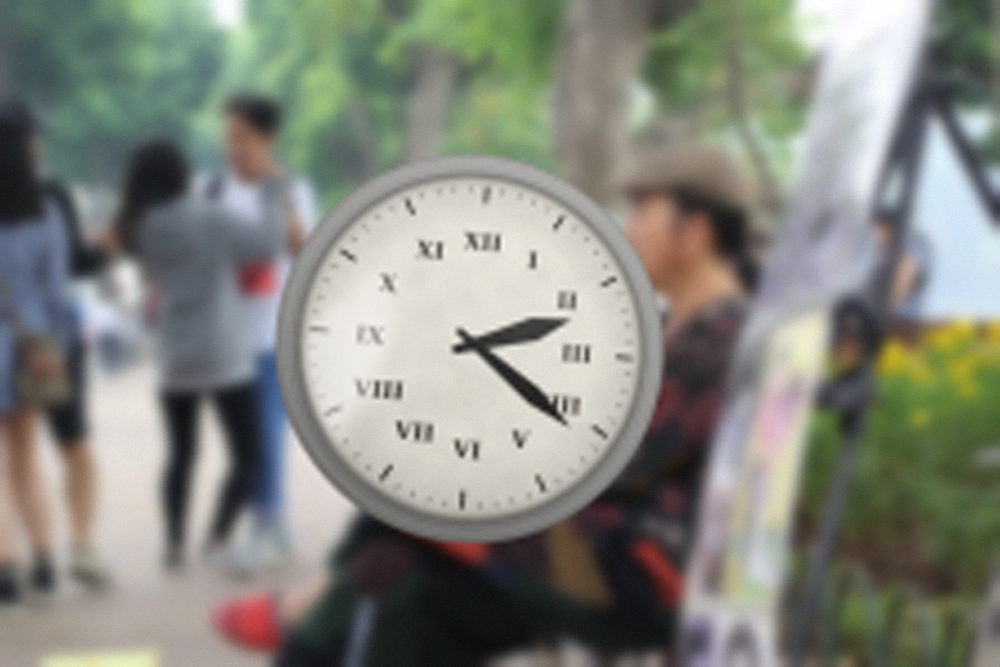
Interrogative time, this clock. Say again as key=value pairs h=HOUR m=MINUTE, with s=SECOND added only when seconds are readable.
h=2 m=21
